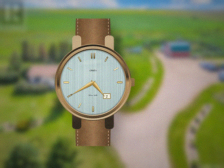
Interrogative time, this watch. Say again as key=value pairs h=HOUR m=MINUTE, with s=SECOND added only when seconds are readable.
h=4 m=40
